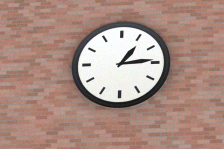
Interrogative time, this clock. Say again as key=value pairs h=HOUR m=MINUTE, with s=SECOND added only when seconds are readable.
h=1 m=14
